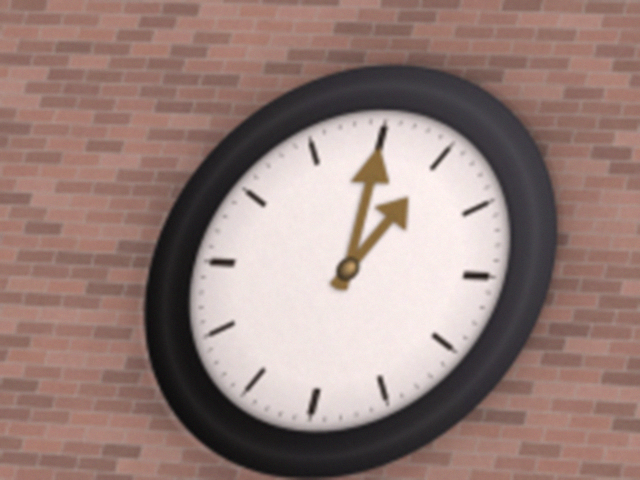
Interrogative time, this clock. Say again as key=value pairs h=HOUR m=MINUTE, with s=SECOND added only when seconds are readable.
h=1 m=0
